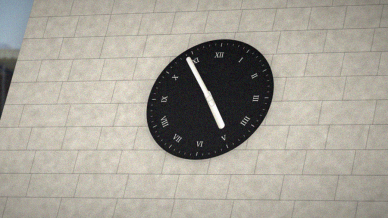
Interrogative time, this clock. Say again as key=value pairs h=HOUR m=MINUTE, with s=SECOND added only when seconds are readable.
h=4 m=54
